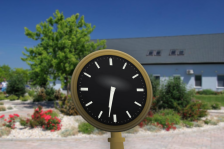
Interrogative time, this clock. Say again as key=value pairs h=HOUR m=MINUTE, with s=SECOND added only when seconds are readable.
h=6 m=32
